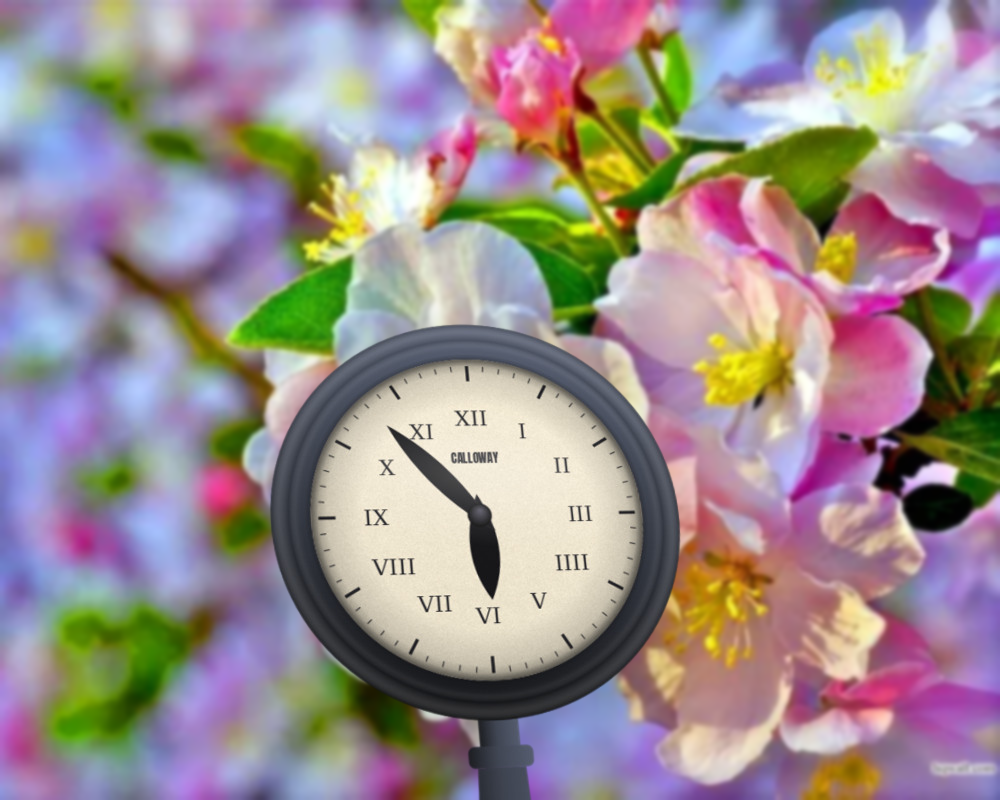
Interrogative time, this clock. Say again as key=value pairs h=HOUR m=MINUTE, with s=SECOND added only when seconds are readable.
h=5 m=53
